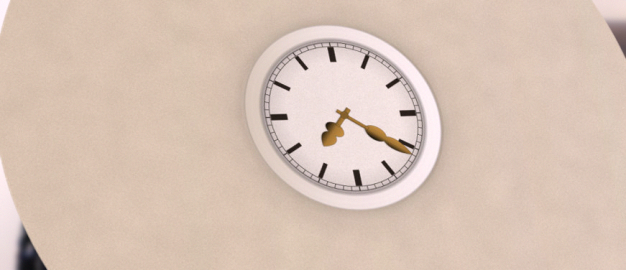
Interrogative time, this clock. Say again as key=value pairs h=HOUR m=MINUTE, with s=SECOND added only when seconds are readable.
h=7 m=21
